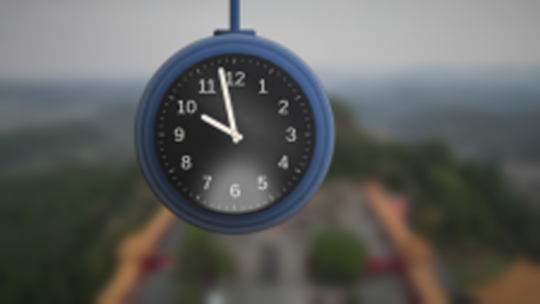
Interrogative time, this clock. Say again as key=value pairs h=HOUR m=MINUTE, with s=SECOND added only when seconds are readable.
h=9 m=58
